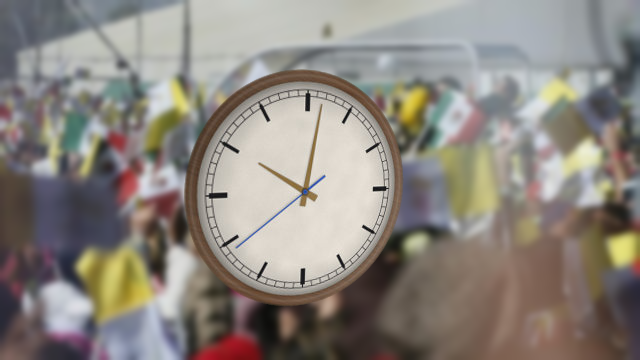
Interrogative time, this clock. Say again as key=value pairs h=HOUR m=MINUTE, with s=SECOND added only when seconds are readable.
h=10 m=1 s=39
